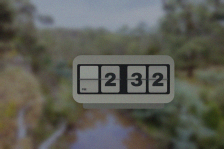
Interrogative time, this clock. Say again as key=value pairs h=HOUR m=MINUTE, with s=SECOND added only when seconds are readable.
h=2 m=32
